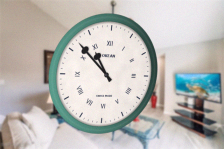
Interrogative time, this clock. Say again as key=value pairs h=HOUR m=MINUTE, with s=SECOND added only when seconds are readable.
h=10 m=52
